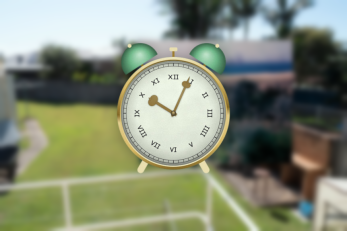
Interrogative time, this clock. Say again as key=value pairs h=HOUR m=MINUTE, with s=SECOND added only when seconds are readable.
h=10 m=4
